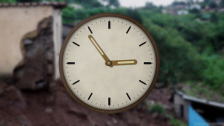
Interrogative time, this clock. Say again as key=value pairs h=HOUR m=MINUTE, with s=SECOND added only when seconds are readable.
h=2 m=54
